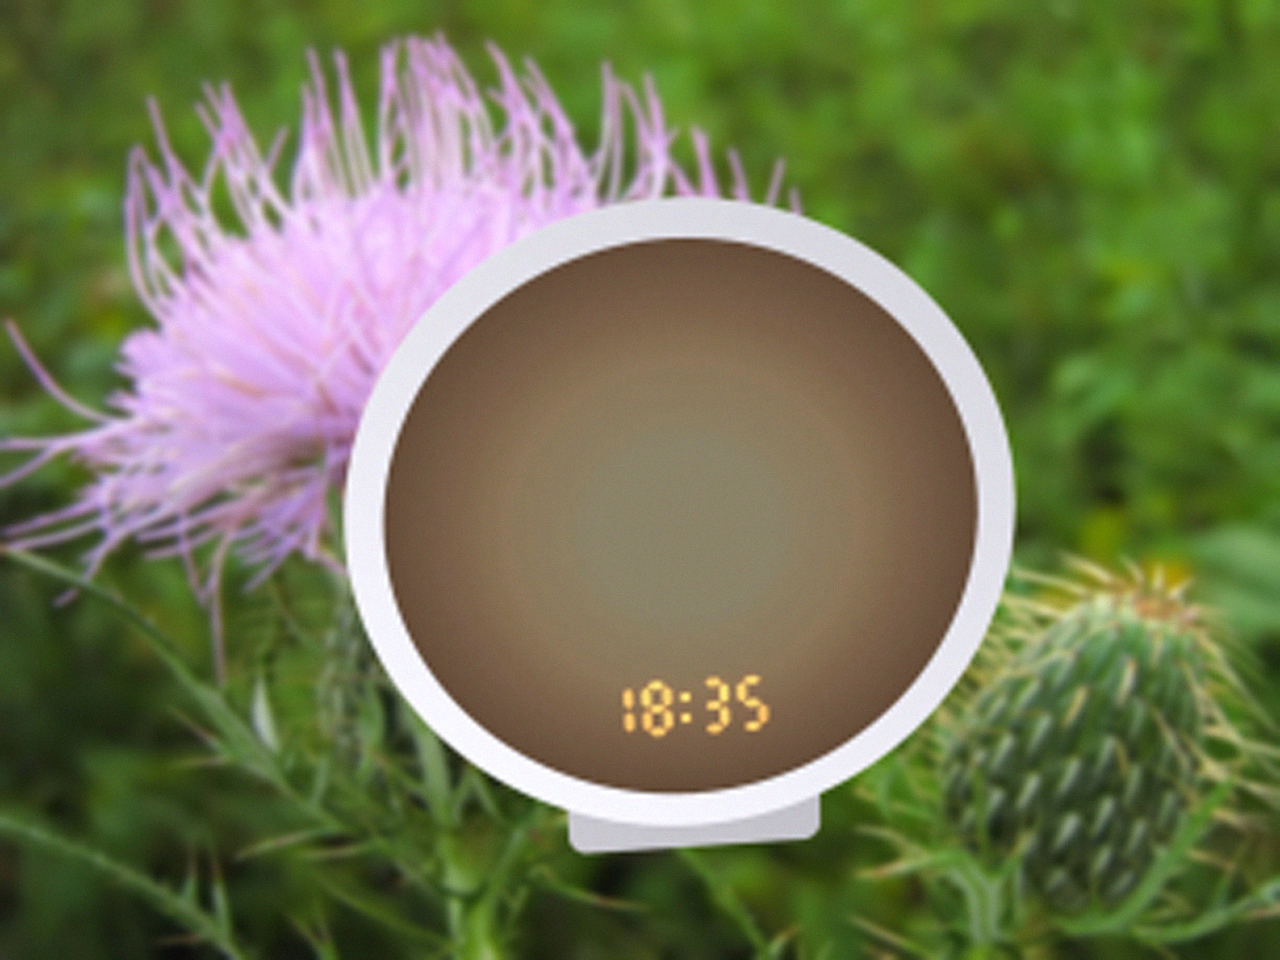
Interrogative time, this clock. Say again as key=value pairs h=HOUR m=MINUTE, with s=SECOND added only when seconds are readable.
h=18 m=35
